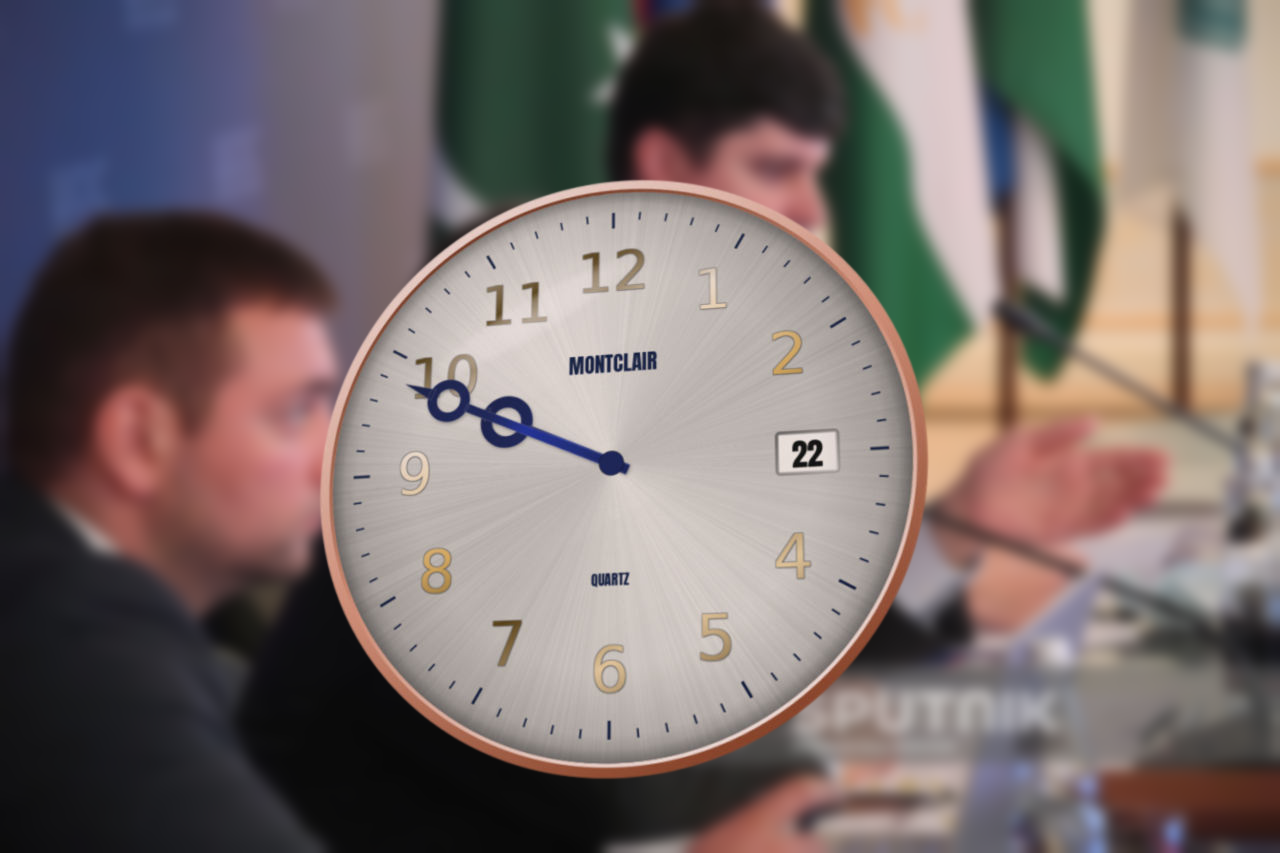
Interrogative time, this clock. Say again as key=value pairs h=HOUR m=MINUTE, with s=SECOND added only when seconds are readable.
h=9 m=49
